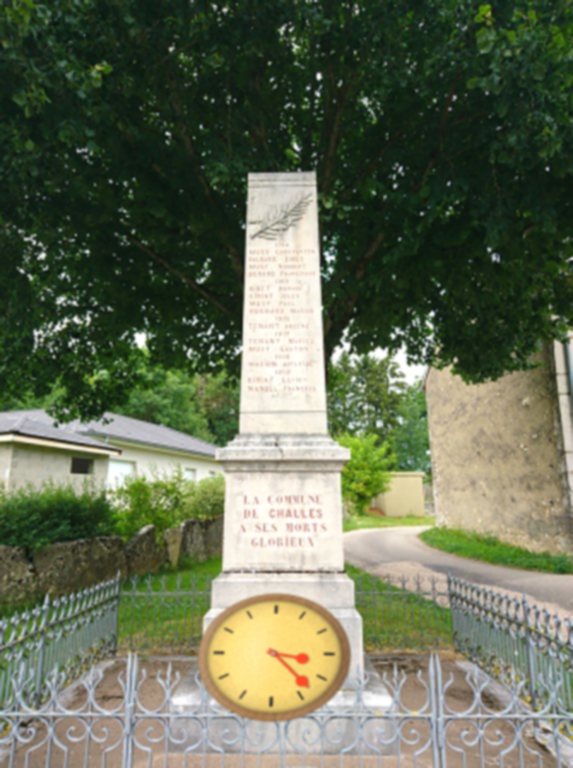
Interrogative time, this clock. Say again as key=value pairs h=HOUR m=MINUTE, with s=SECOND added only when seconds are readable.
h=3 m=23
